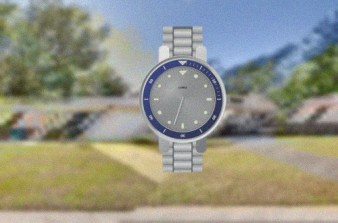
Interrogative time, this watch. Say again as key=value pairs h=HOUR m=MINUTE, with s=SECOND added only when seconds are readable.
h=6 m=33
